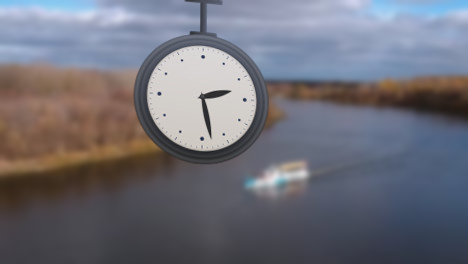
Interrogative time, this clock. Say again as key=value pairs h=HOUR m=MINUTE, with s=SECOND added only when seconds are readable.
h=2 m=28
